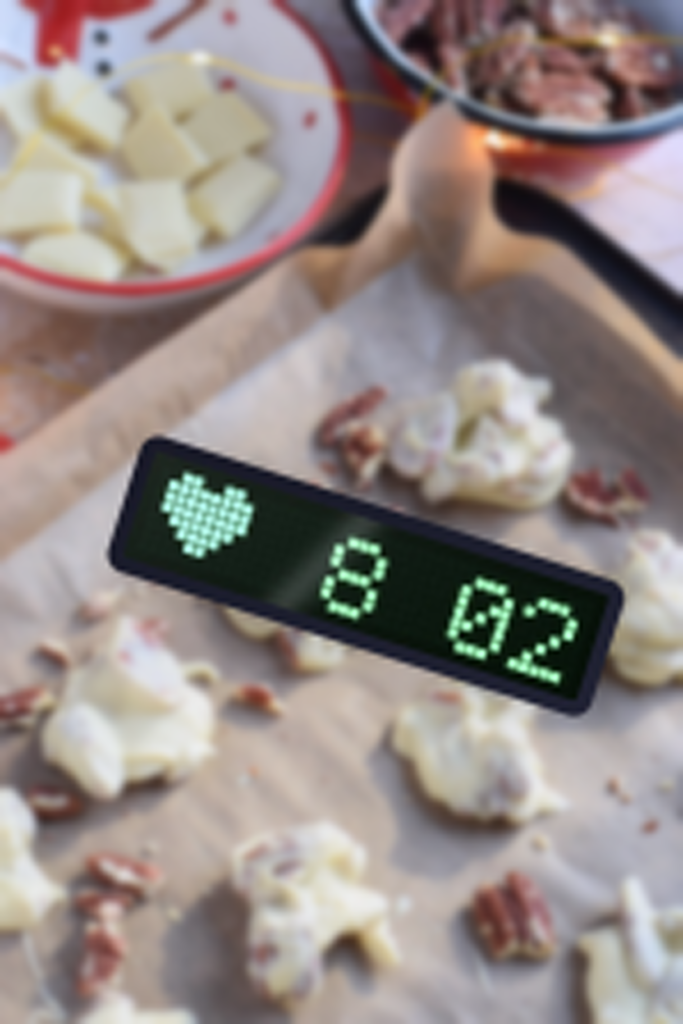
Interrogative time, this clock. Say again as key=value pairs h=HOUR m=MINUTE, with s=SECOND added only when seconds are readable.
h=8 m=2
